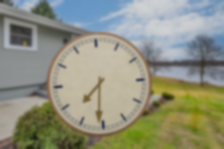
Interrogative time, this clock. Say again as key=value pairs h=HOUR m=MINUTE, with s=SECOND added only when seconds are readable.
h=7 m=31
